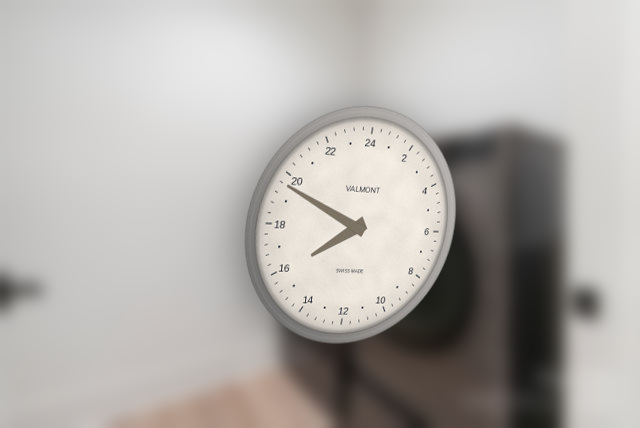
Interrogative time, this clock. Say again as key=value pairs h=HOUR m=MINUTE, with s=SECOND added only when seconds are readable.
h=15 m=49
